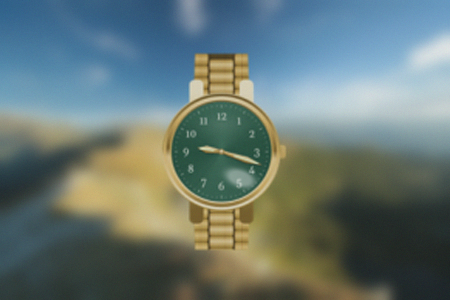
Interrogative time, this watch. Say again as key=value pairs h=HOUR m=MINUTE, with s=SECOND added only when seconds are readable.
h=9 m=18
